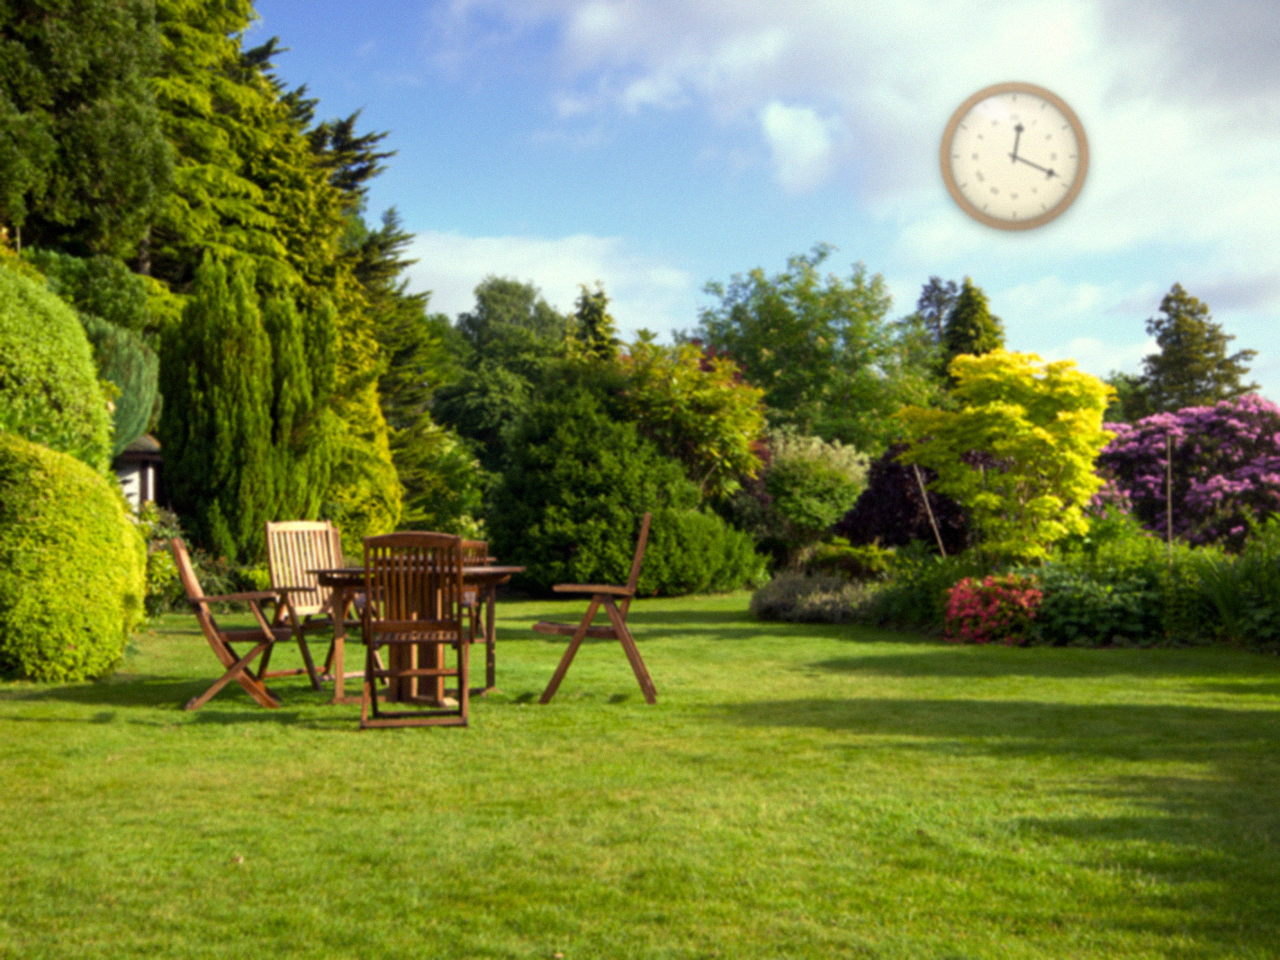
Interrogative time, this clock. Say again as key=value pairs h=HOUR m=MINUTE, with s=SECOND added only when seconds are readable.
h=12 m=19
